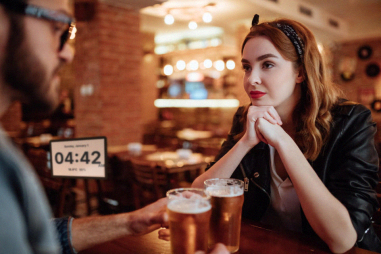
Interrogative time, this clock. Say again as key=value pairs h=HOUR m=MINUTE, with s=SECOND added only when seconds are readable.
h=4 m=42
